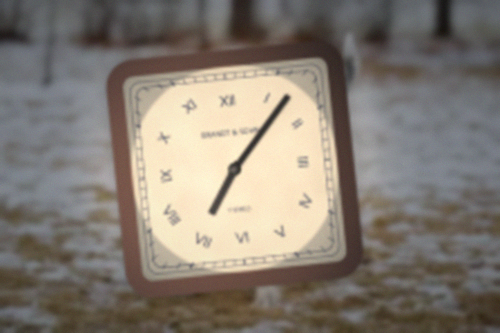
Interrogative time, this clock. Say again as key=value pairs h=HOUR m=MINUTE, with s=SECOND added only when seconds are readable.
h=7 m=7
